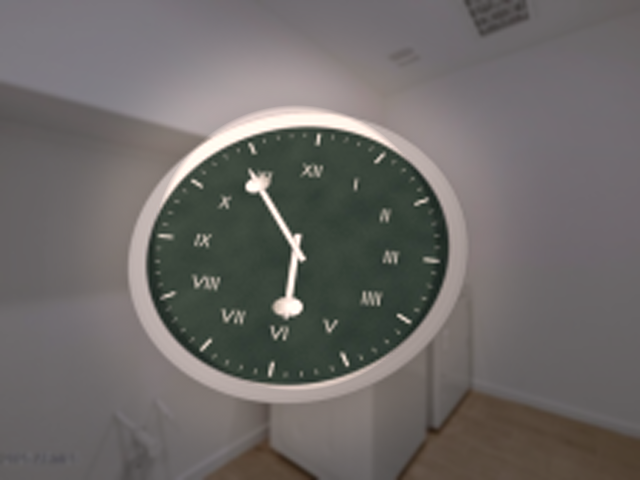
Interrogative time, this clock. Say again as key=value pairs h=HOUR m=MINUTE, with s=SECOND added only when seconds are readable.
h=5 m=54
